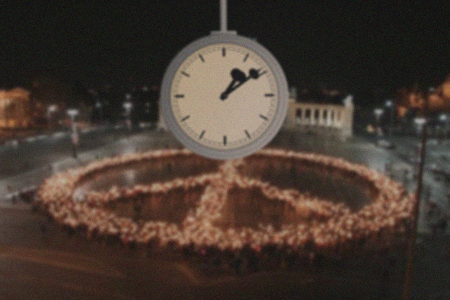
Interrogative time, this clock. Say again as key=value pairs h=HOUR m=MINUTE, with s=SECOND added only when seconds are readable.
h=1 m=9
